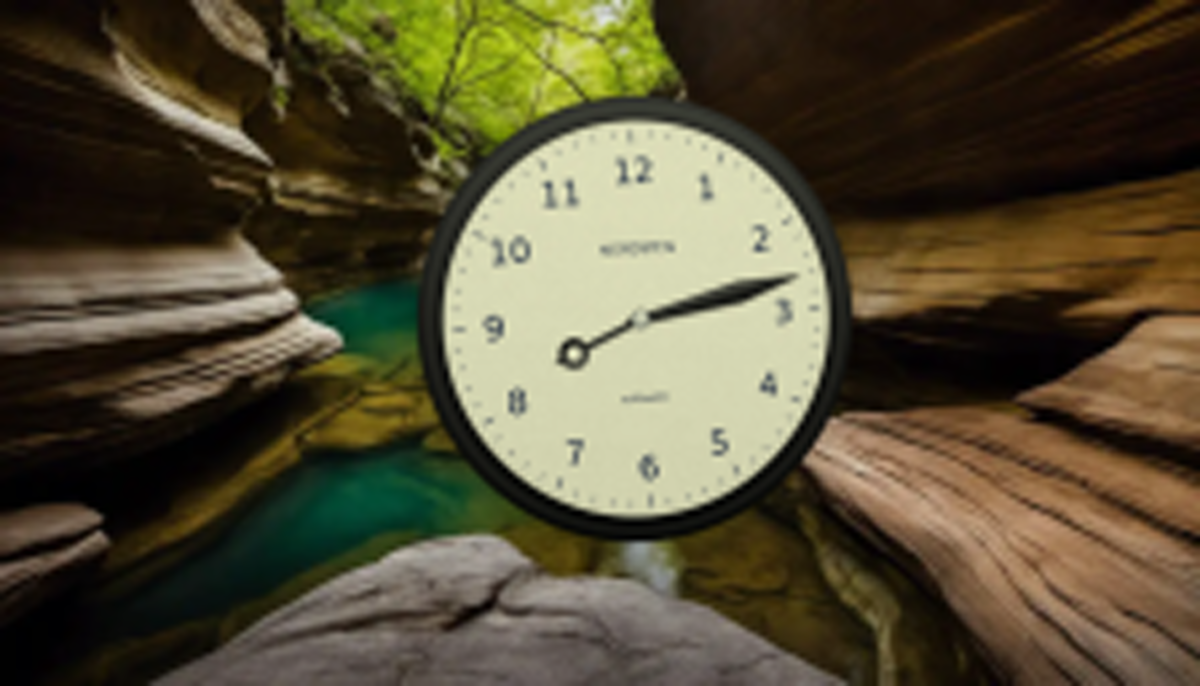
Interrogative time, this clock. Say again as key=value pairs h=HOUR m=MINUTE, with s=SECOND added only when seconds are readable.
h=8 m=13
